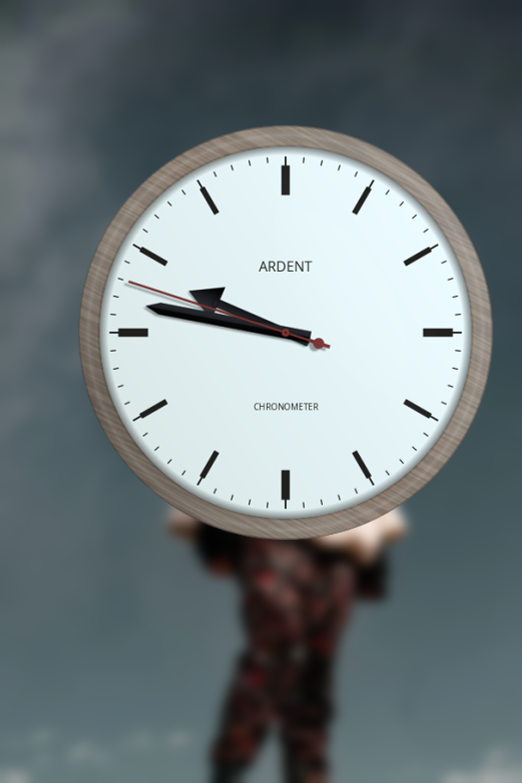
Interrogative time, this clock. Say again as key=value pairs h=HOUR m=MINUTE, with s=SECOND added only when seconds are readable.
h=9 m=46 s=48
